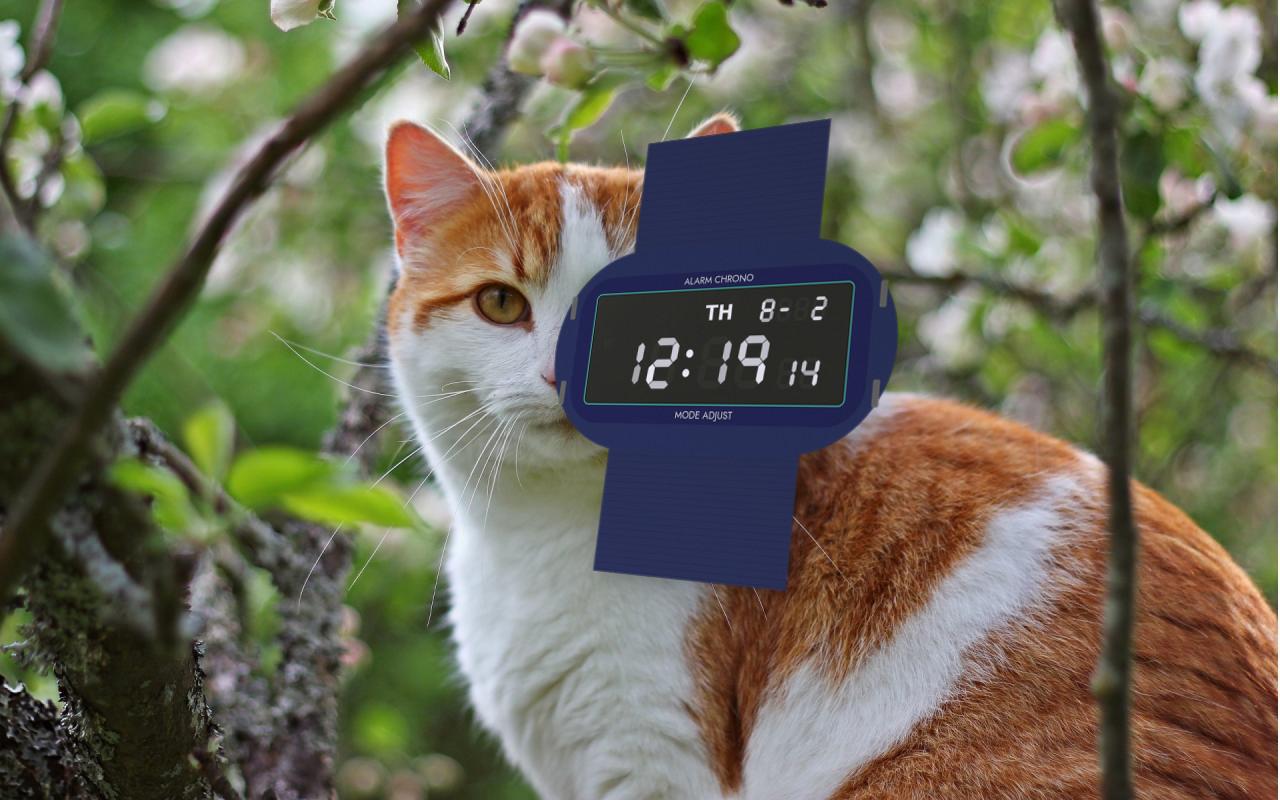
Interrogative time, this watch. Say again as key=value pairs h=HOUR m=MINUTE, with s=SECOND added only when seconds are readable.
h=12 m=19 s=14
